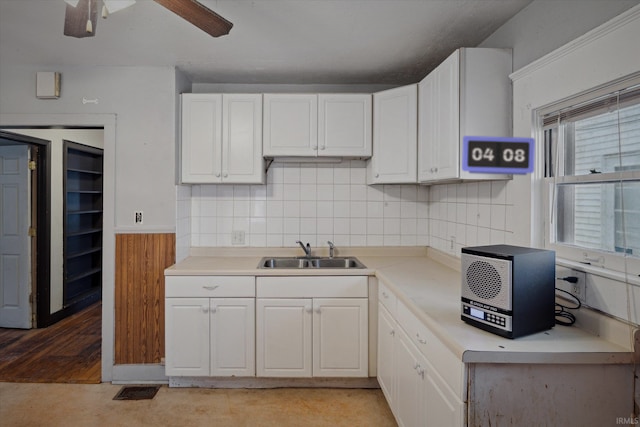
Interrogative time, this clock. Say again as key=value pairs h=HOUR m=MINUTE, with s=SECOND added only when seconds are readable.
h=4 m=8
